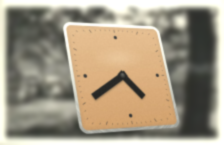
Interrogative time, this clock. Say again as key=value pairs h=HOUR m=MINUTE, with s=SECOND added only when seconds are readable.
h=4 m=40
